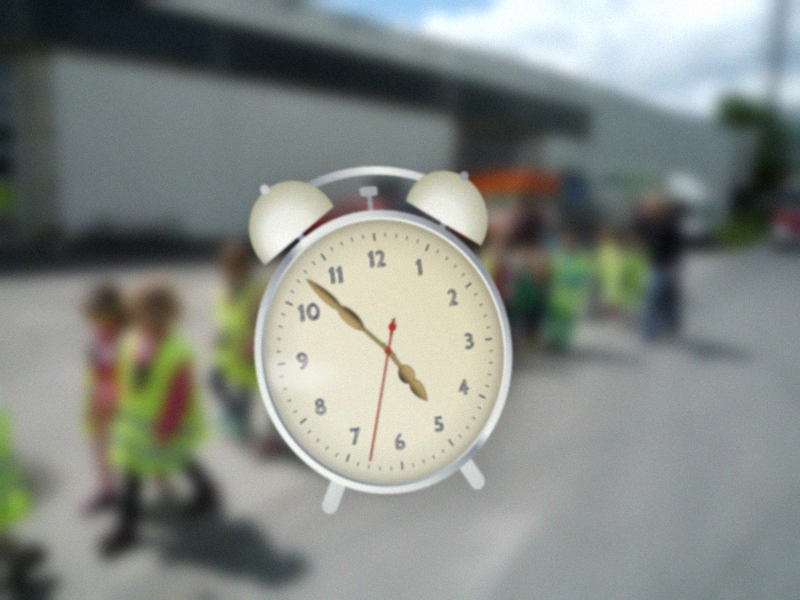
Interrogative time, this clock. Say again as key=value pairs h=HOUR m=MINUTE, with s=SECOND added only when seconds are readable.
h=4 m=52 s=33
